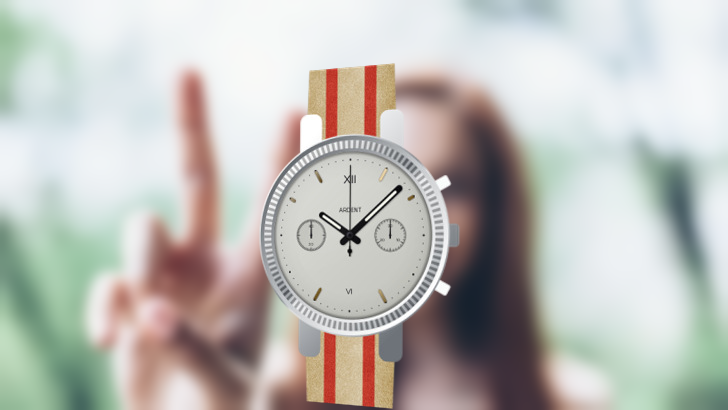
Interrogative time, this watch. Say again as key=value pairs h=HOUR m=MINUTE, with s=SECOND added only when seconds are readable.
h=10 m=8
